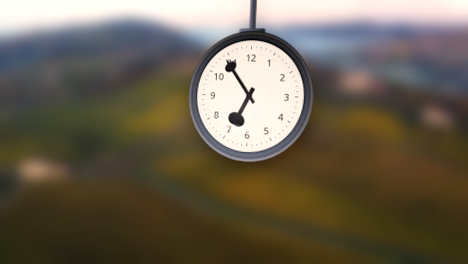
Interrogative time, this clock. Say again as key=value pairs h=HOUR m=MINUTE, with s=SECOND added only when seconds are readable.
h=6 m=54
